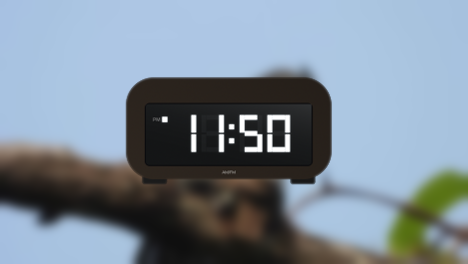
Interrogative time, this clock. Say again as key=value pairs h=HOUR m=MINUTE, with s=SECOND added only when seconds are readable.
h=11 m=50
